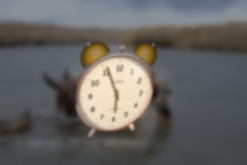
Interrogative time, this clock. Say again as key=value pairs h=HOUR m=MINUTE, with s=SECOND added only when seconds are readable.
h=5 m=56
